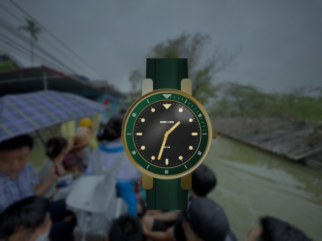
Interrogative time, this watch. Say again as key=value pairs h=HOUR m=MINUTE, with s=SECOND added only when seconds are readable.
h=1 m=33
